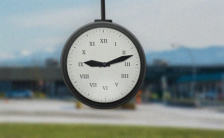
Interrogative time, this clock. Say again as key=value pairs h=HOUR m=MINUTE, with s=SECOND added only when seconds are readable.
h=9 m=12
